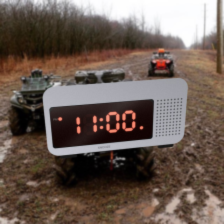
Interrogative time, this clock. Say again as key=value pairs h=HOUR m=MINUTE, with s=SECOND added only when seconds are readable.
h=11 m=0
